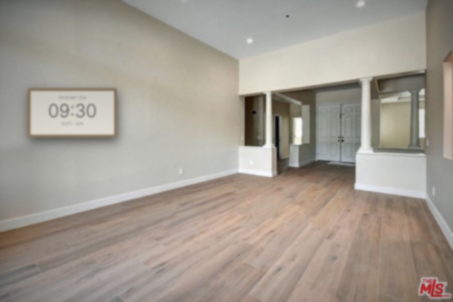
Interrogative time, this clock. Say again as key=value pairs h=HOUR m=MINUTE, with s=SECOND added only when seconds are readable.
h=9 m=30
